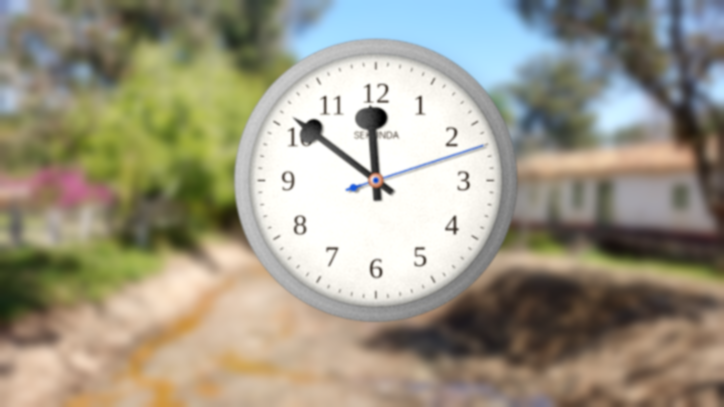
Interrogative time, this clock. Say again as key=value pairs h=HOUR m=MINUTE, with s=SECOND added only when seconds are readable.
h=11 m=51 s=12
